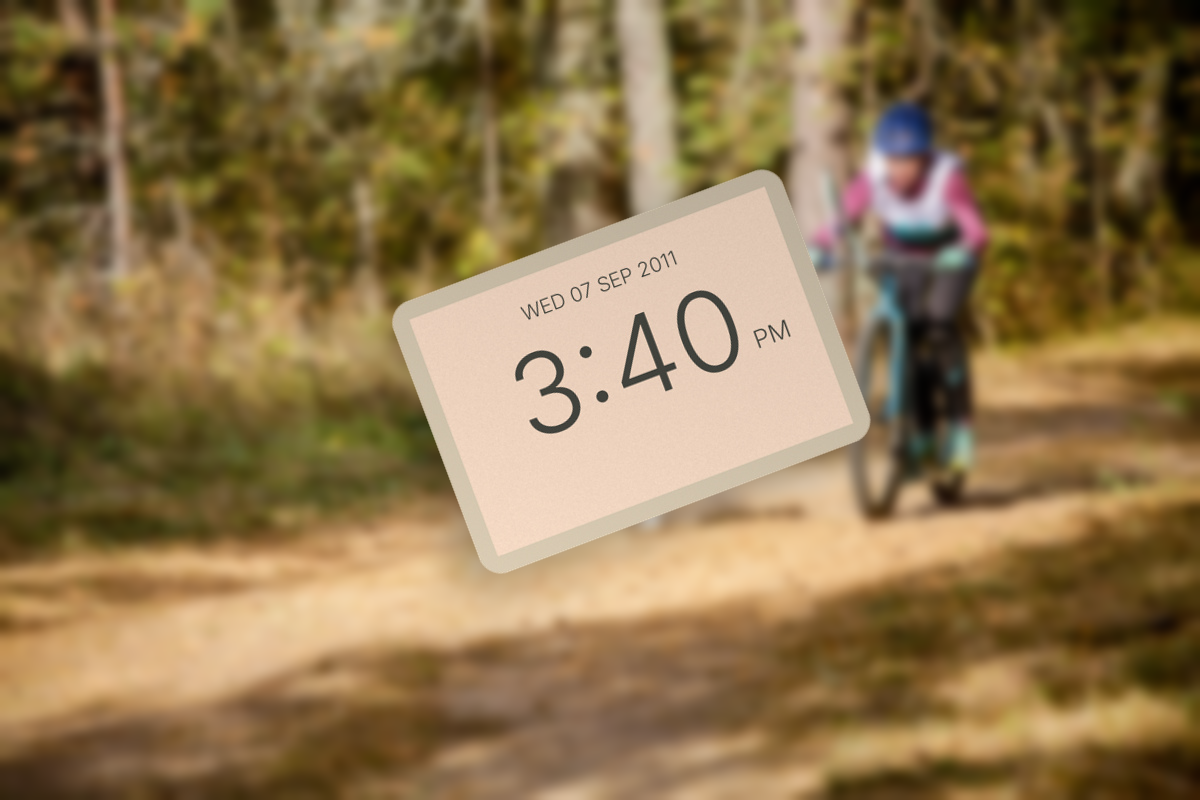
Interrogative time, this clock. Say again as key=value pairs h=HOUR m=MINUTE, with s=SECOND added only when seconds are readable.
h=3 m=40
